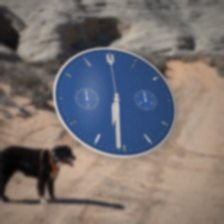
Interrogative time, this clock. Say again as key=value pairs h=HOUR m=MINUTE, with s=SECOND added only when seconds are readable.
h=6 m=31
